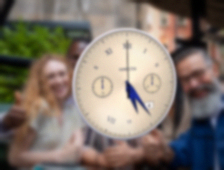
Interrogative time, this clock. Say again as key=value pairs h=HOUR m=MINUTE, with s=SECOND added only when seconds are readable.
h=5 m=24
